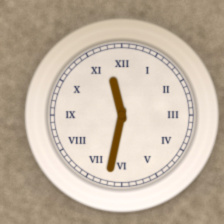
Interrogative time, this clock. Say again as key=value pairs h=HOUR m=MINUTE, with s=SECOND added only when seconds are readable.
h=11 m=32
